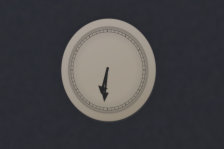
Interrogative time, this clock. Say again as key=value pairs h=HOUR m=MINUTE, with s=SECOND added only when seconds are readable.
h=6 m=31
